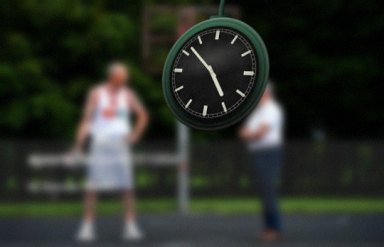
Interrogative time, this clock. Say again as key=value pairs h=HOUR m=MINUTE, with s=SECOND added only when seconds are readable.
h=4 m=52
